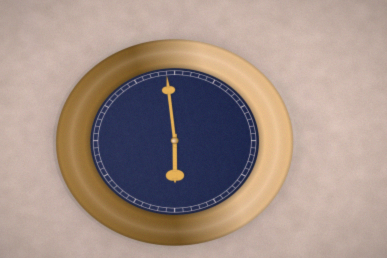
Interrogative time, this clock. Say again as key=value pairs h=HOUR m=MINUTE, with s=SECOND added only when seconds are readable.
h=5 m=59
